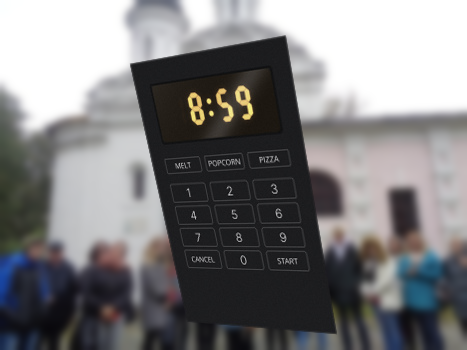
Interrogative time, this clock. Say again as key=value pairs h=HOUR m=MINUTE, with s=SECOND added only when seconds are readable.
h=8 m=59
